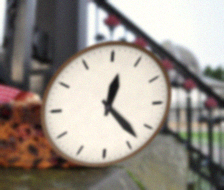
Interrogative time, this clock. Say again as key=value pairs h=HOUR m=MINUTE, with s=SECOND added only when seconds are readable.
h=12 m=23
